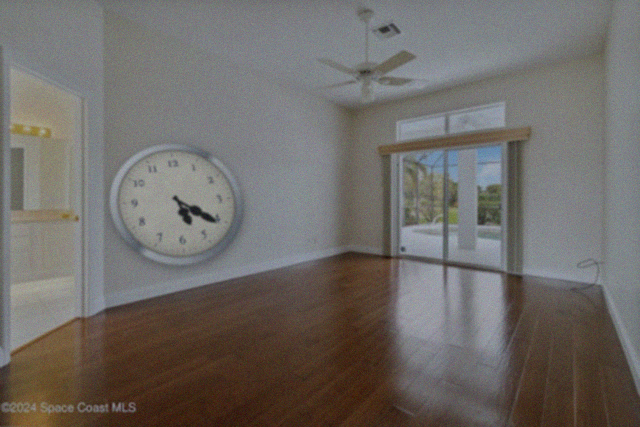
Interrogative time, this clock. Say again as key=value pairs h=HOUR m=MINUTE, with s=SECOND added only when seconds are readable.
h=5 m=21
